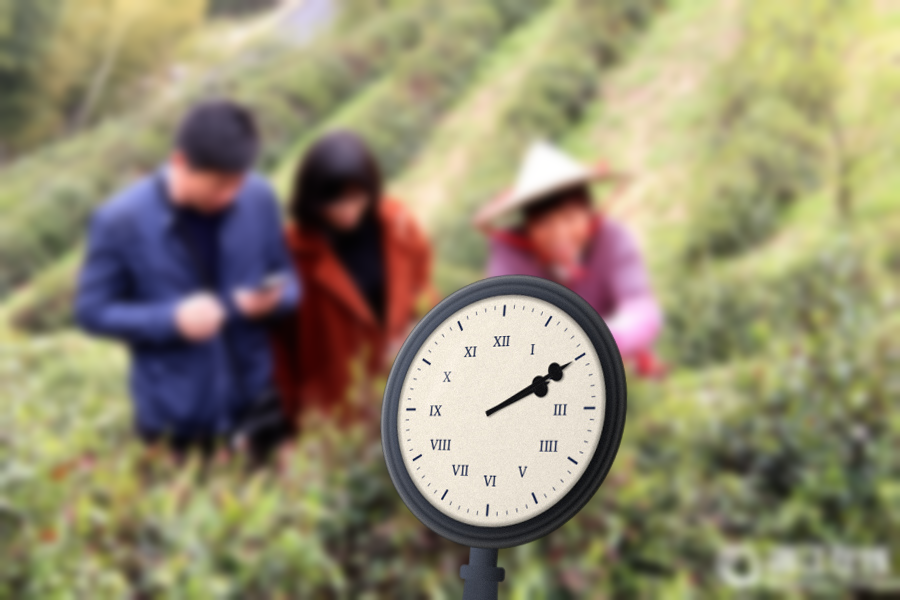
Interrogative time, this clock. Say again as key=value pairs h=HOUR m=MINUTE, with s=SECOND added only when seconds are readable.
h=2 m=10
